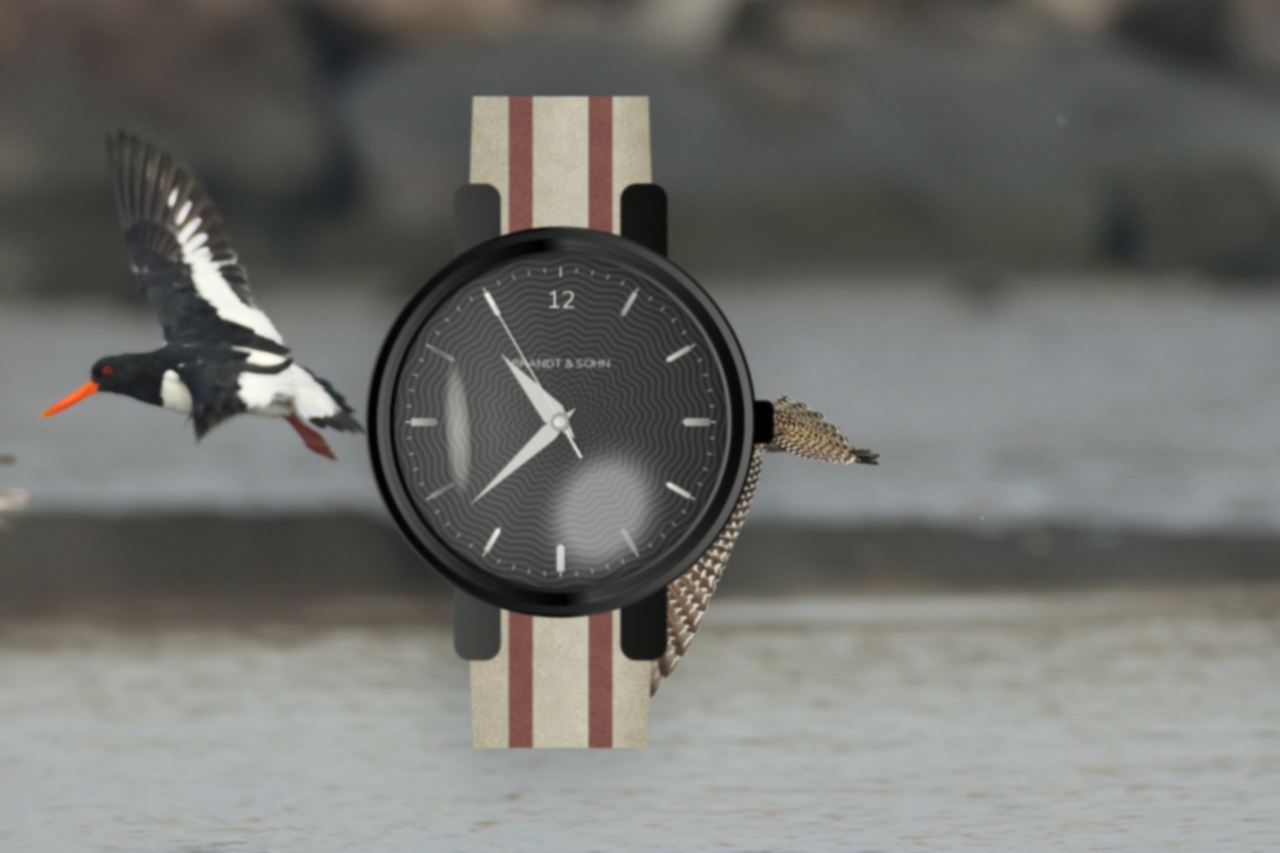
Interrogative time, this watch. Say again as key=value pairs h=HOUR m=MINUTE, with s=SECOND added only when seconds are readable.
h=10 m=37 s=55
